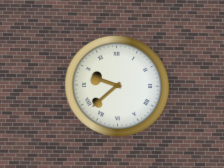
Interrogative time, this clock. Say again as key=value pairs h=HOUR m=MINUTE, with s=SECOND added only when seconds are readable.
h=9 m=38
